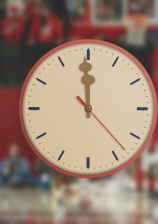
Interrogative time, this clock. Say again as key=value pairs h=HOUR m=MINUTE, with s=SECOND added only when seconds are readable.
h=11 m=59 s=23
